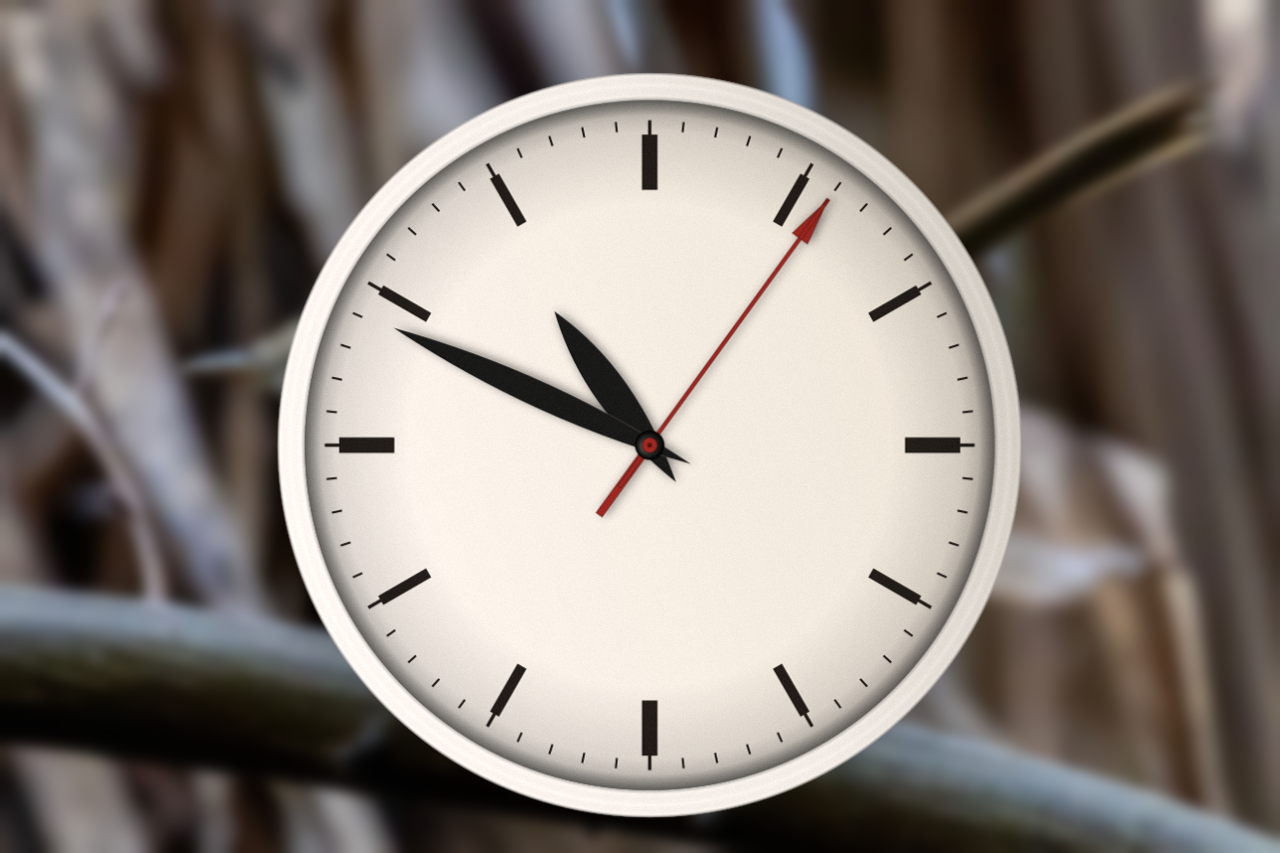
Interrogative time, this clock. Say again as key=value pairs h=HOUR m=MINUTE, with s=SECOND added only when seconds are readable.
h=10 m=49 s=6
